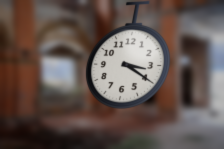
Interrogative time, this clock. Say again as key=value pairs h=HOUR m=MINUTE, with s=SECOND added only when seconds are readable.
h=3 m=20
